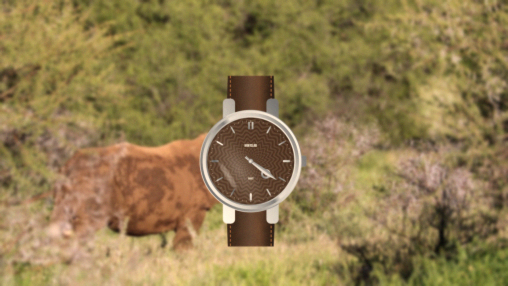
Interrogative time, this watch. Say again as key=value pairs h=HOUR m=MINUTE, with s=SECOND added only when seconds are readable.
h=4 m=21
